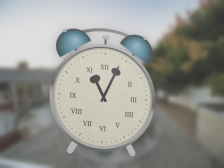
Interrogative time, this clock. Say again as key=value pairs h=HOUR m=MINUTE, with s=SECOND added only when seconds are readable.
h=11 m=4
